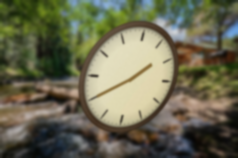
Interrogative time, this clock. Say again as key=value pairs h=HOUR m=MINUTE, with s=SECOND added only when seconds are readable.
h=1 m=40
